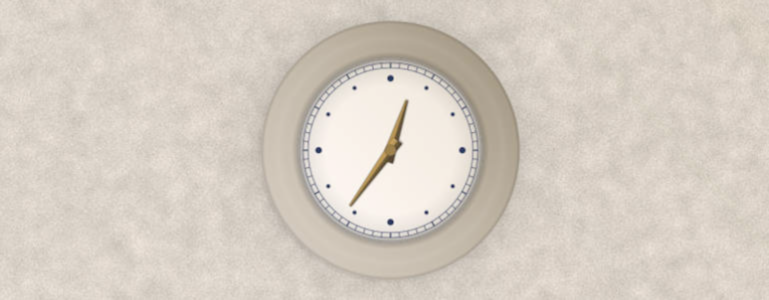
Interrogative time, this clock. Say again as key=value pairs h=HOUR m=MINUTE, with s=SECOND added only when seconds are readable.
h=12 m=36
